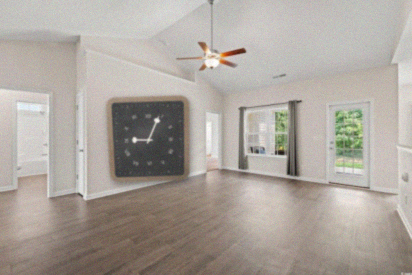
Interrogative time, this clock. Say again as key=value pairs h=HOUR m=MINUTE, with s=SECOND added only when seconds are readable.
h=9 m=4
